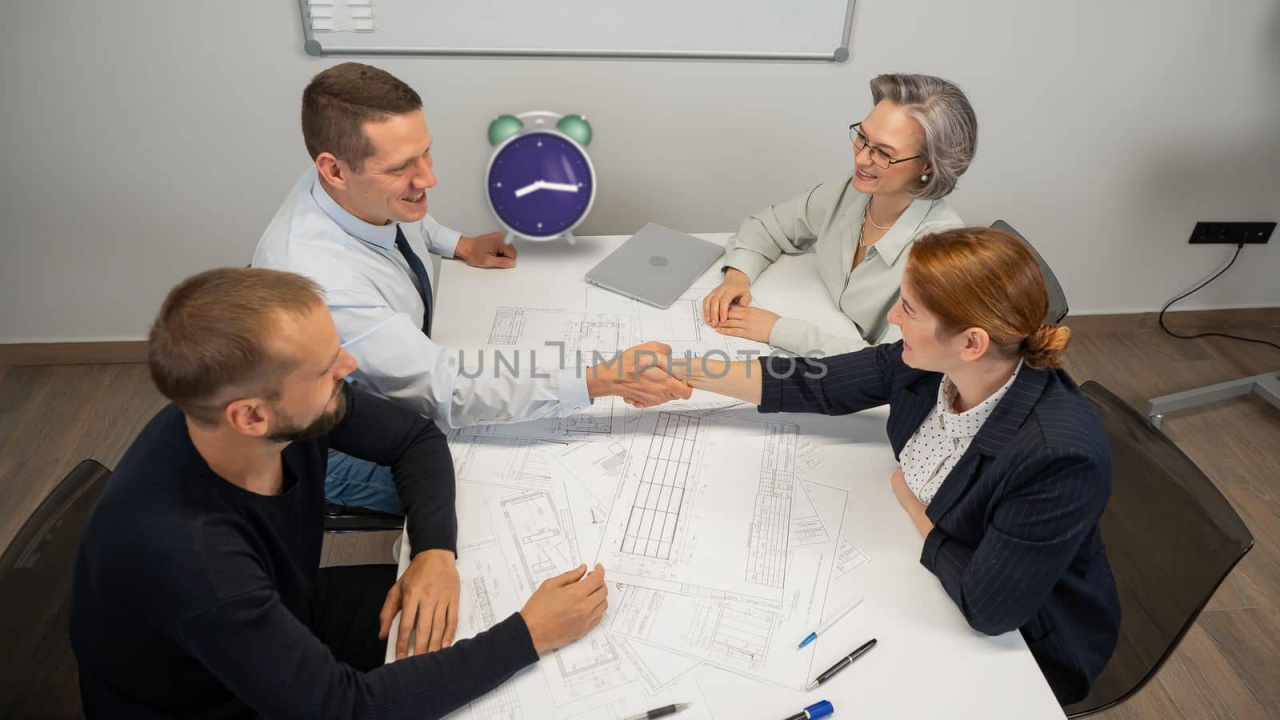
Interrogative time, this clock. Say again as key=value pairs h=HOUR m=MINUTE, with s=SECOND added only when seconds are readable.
h=8 m=16
